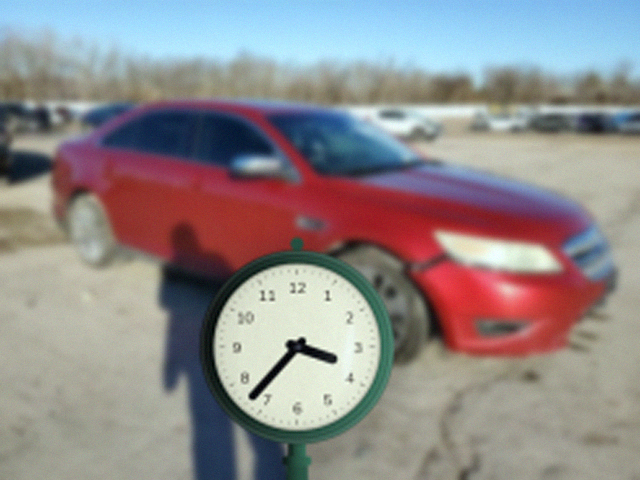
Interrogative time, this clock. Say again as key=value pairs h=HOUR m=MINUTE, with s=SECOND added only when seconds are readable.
h=3 m=37
